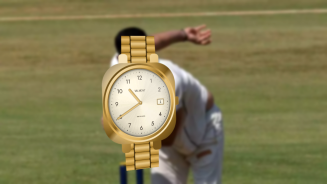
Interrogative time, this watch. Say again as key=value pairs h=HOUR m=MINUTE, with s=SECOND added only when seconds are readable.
h=10 m=40
